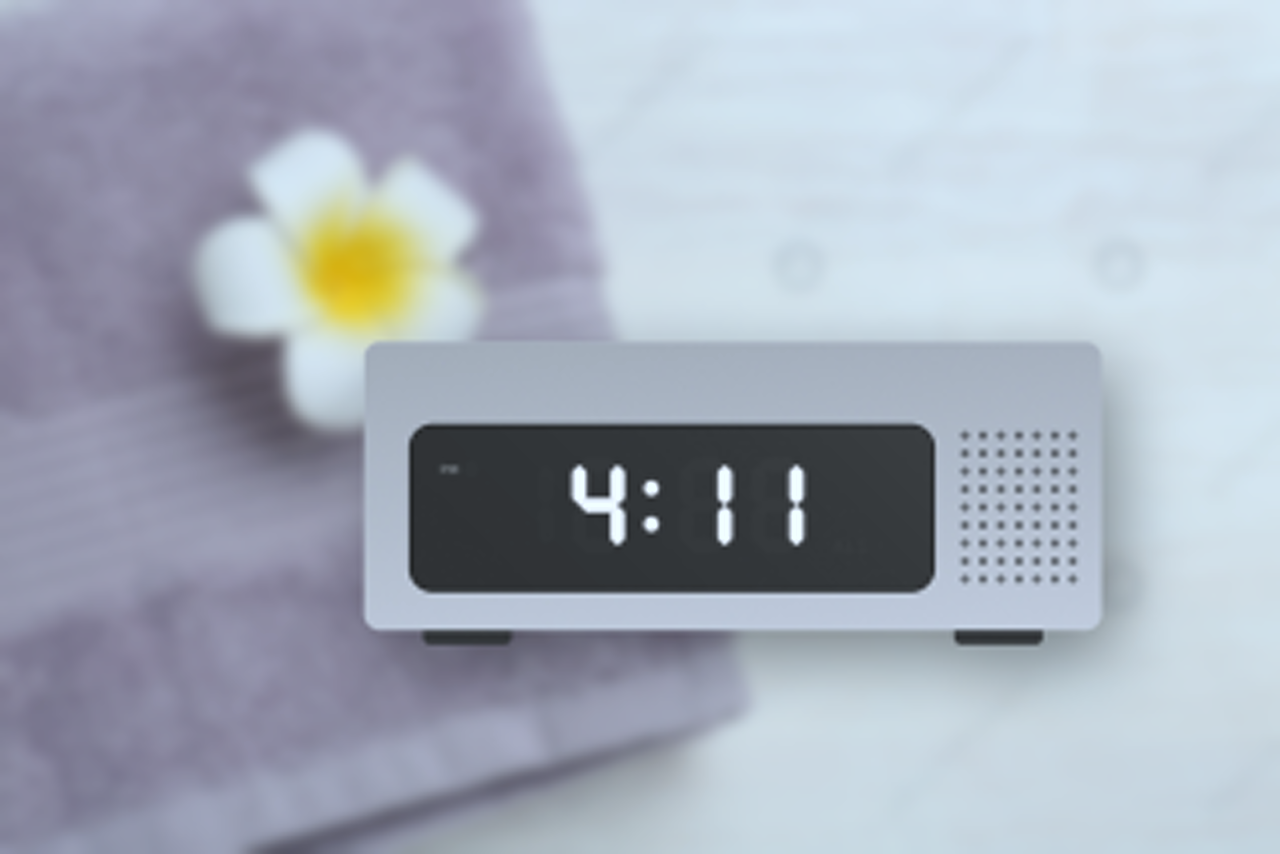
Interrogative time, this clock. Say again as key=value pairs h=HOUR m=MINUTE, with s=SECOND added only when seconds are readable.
h=4 m=11
